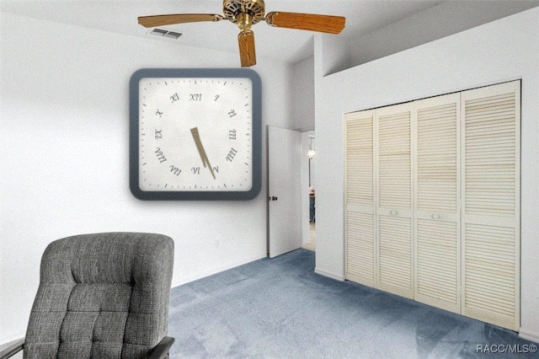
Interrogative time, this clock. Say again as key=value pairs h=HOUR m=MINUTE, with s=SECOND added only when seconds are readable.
h=5 m=26
